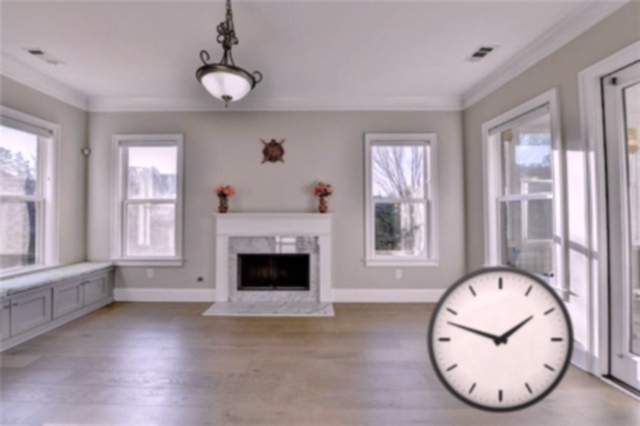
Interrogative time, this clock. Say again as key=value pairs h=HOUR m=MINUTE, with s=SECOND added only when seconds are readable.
h=1 m=48
